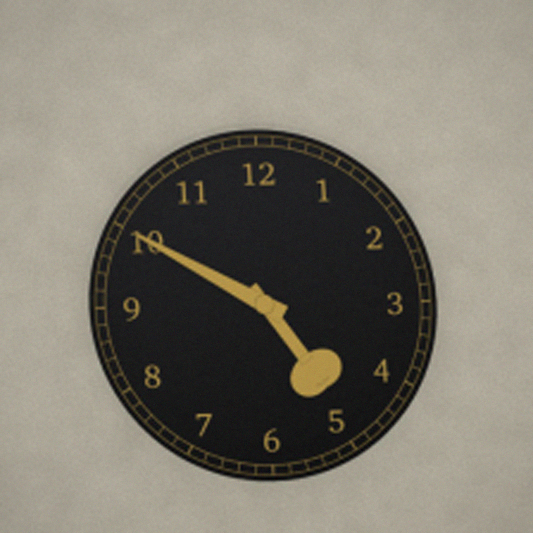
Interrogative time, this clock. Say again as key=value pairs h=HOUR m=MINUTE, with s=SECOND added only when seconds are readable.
h=4 m=50
